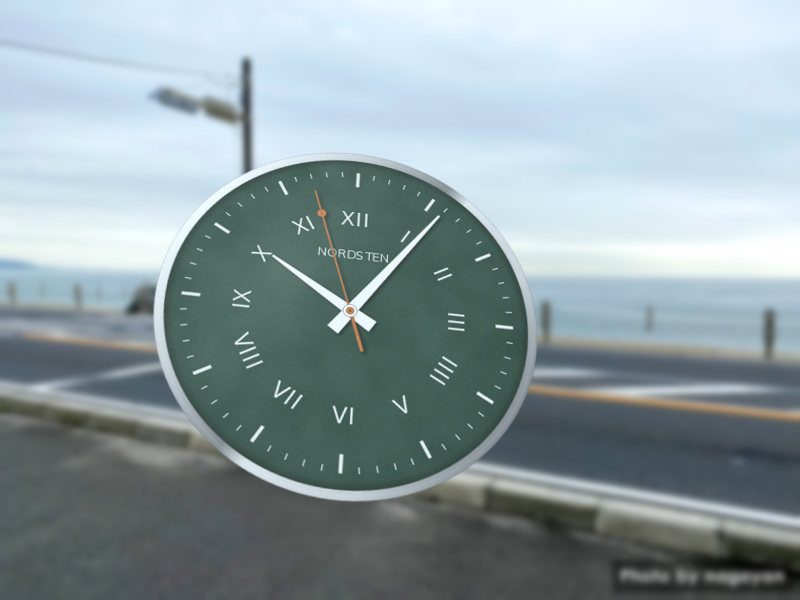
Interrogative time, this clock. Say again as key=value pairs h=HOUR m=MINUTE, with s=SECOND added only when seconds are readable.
h=10 m=5 s=57
